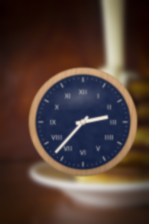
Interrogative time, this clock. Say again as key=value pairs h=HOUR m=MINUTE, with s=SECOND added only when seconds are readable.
h=2 m=37
